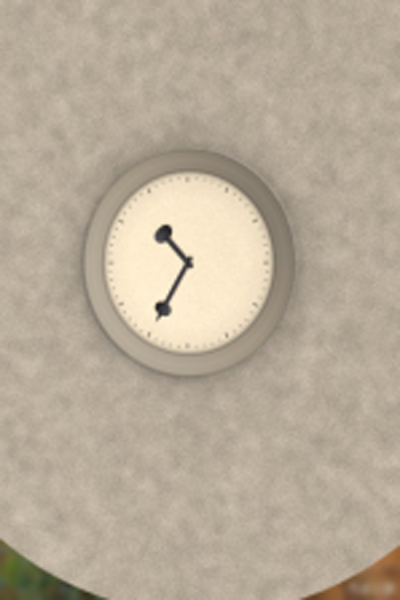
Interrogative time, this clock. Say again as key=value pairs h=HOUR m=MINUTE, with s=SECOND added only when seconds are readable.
h=10 m=35
